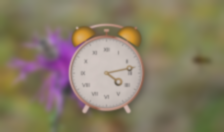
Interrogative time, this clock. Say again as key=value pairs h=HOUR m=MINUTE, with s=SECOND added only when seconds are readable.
h=4 m=13
